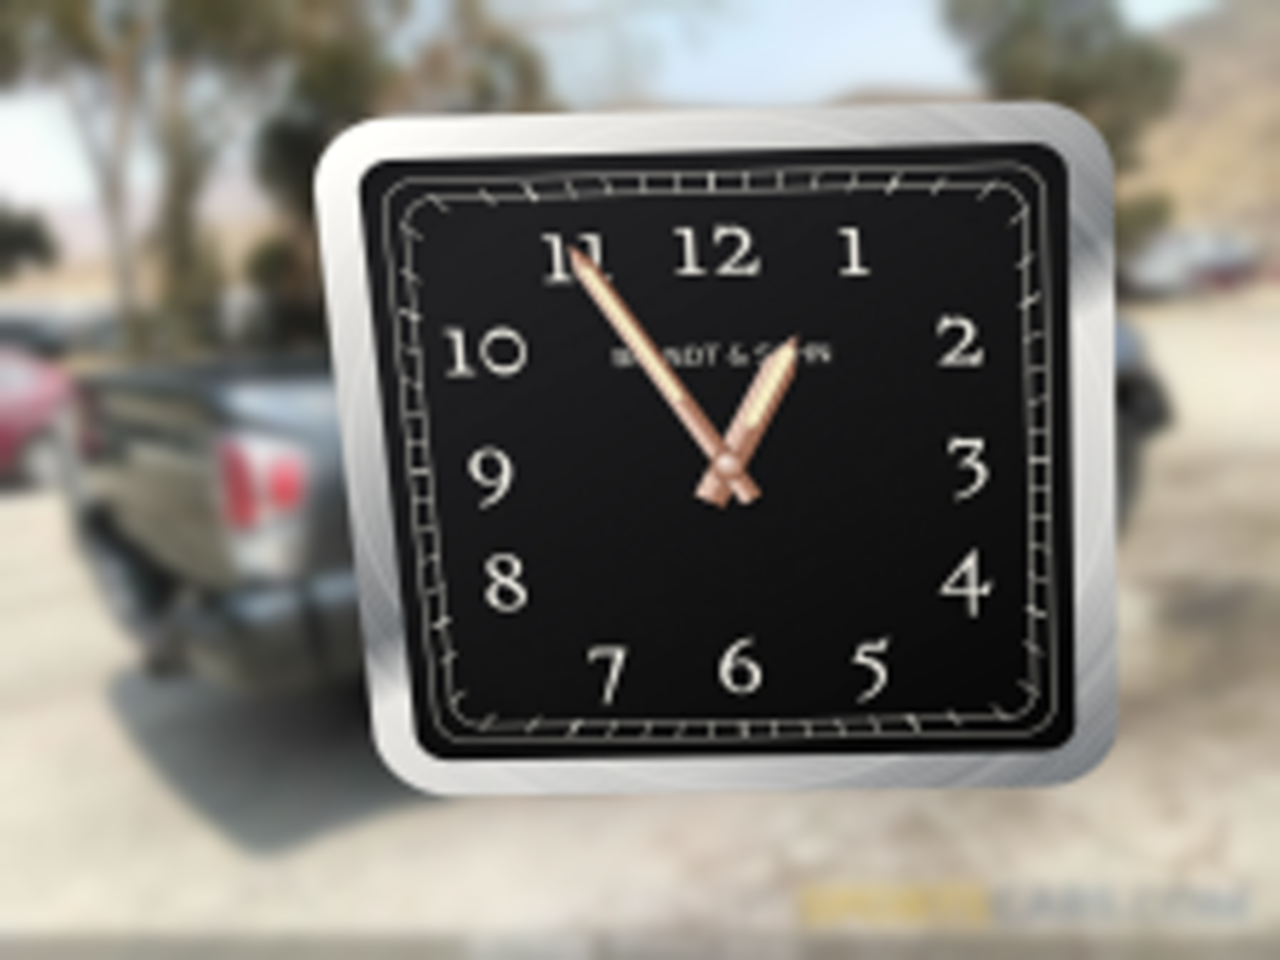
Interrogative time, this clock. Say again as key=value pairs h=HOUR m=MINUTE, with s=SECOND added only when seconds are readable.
h=12 m=55
